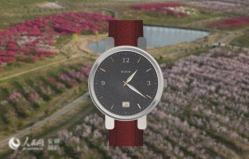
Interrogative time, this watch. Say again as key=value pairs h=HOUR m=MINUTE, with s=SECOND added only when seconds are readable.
h=1 m=21
